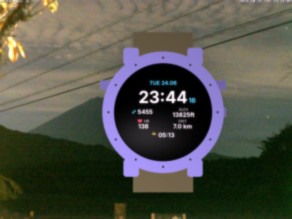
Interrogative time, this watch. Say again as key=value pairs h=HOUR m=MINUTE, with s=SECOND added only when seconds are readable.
h=23 m=44
